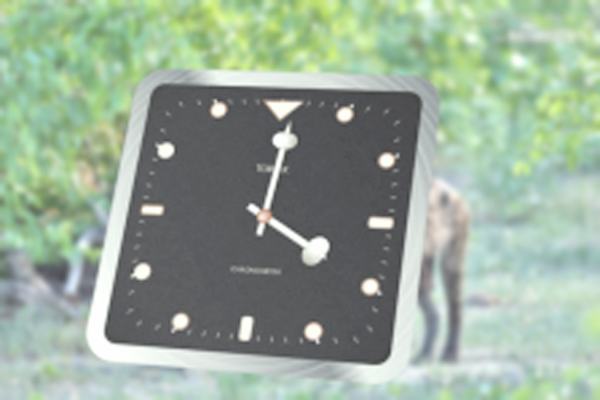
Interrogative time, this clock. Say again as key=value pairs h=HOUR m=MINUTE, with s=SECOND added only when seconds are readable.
h=4 m=1
